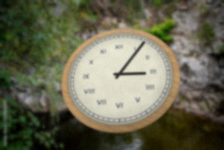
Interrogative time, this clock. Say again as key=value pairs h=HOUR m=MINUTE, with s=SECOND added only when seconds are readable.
h=3 m=6
